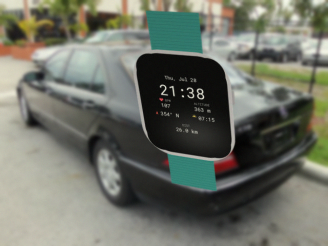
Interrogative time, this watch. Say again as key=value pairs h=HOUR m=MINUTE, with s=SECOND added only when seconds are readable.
h=21 m=38
